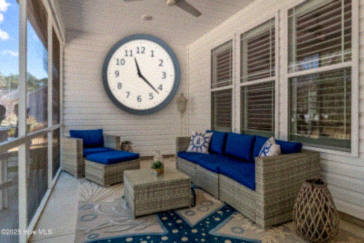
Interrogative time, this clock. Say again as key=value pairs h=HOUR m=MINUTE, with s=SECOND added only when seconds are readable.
h=11 m=22
